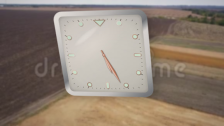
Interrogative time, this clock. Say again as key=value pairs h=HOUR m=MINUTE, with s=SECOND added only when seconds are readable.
h=5 m=26
